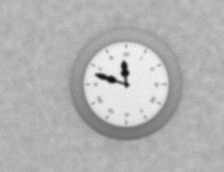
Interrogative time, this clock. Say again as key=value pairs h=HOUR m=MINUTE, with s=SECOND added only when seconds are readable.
h=11 m=48
